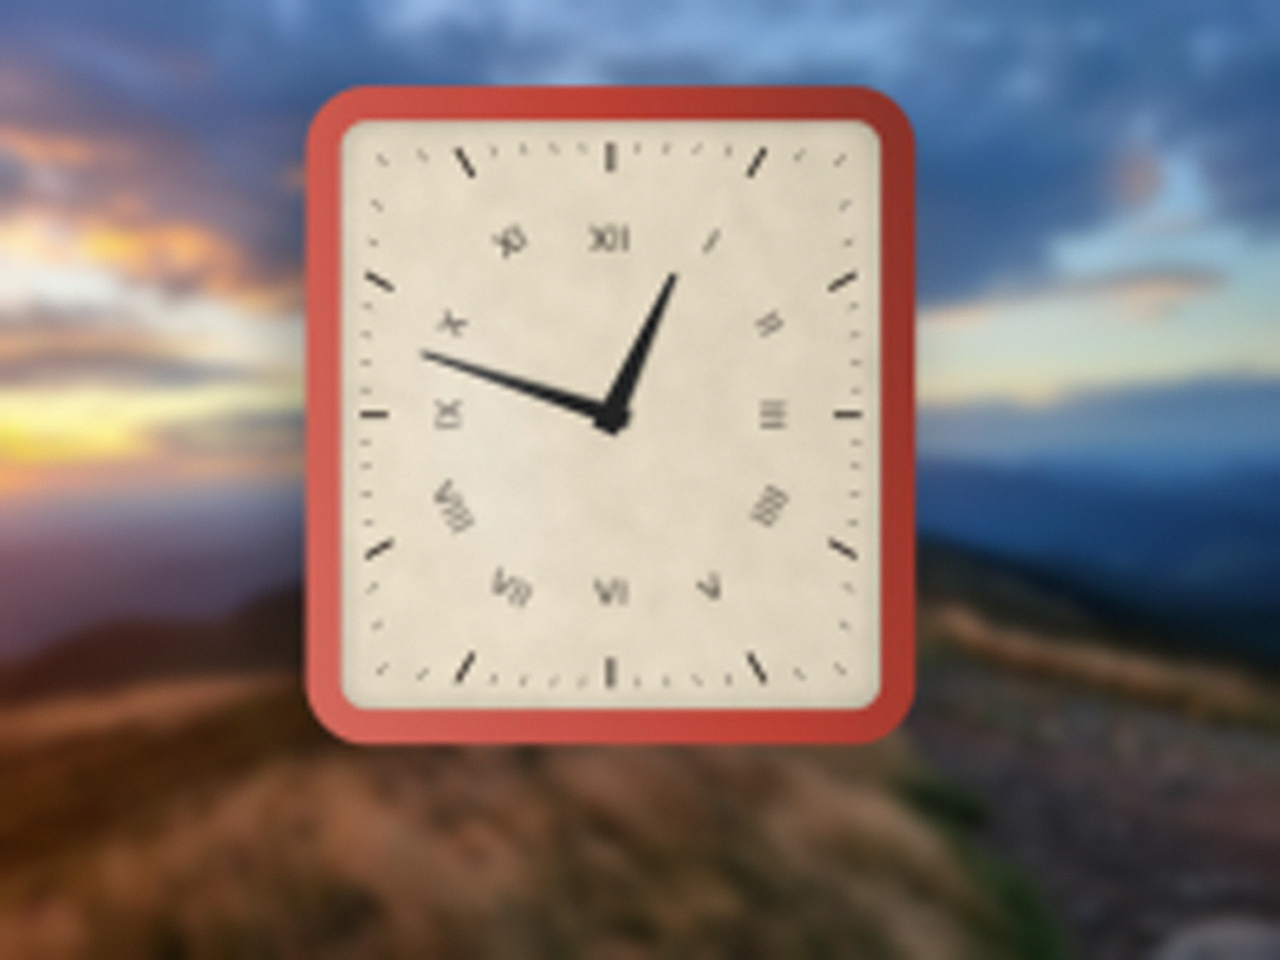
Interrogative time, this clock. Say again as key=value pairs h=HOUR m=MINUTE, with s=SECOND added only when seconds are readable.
h=12 m=48
